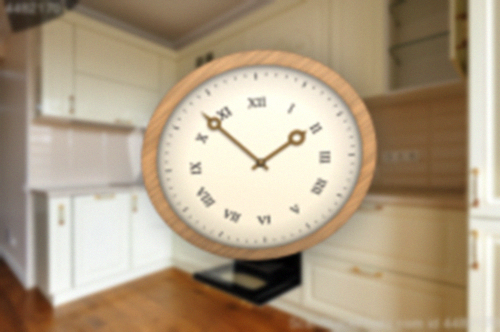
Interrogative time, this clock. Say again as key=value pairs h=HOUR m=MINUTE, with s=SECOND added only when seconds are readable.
h=1 m=53
